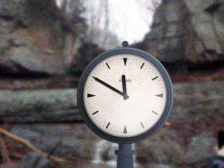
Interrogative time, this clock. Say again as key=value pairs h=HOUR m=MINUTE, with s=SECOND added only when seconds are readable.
h=11 m=50
